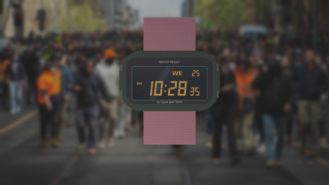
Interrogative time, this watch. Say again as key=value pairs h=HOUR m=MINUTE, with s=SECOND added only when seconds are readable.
h=10 m=28 s=35
